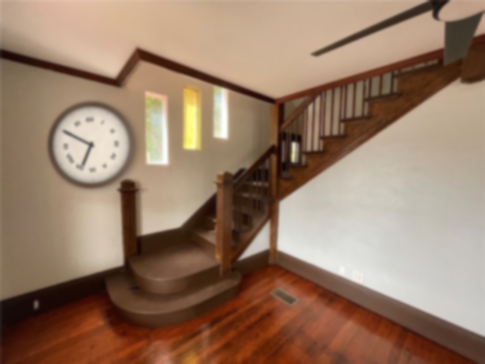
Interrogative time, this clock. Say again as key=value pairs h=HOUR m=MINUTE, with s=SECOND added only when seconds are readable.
h=6 m=50
